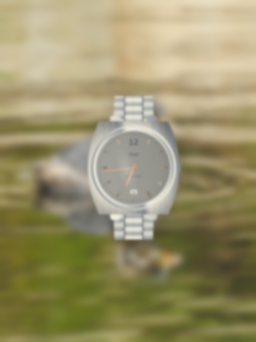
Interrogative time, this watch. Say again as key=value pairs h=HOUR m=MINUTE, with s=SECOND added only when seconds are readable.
h=6 m=44
